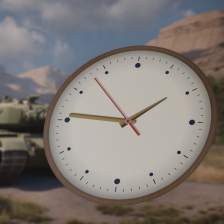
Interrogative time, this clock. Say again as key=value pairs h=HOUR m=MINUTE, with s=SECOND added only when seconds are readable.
h=1 m=45 s=53
